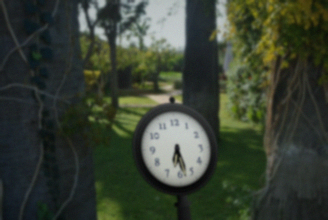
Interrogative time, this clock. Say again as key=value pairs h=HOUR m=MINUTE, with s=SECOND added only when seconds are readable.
h=6 m=28
